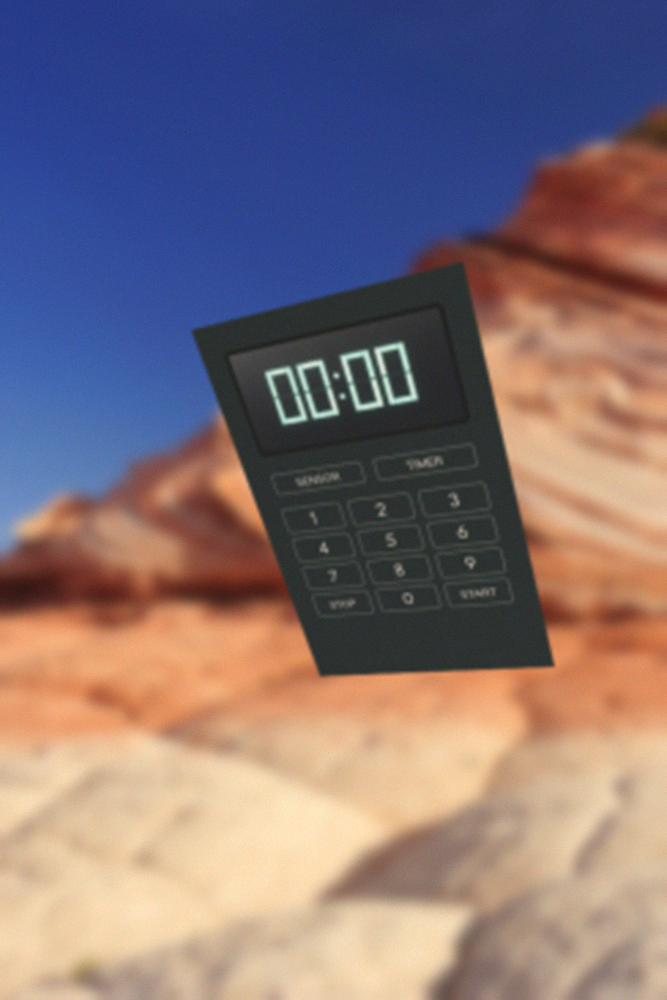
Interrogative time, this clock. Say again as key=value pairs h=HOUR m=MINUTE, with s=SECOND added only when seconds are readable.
h=0 m=0
